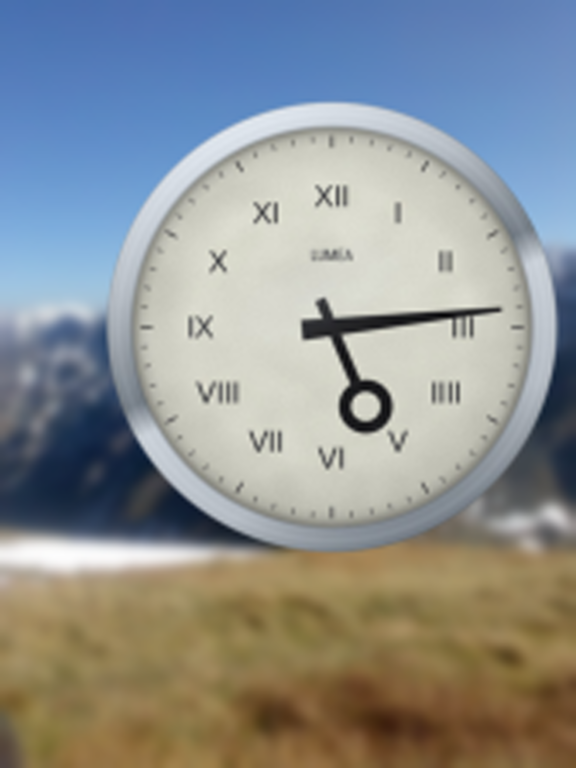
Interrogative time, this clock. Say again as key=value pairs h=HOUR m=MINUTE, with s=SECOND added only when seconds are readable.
h=5 m=14
